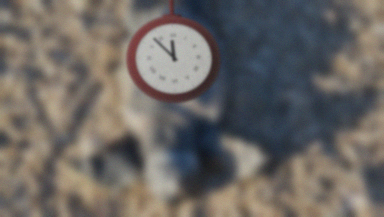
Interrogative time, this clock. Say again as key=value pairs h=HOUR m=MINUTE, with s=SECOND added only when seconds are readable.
h=11 m=53
